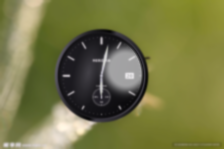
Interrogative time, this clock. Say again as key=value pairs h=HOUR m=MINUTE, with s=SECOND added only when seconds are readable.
h=6 m=2
